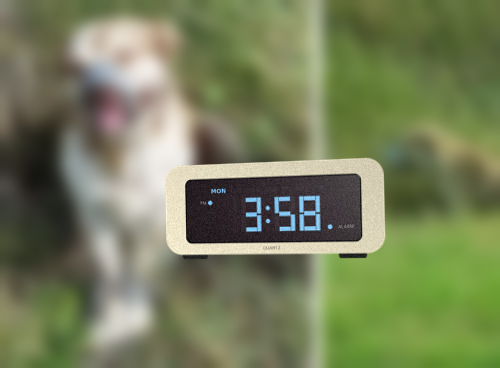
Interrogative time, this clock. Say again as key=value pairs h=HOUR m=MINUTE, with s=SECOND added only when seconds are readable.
h=3 m=58
